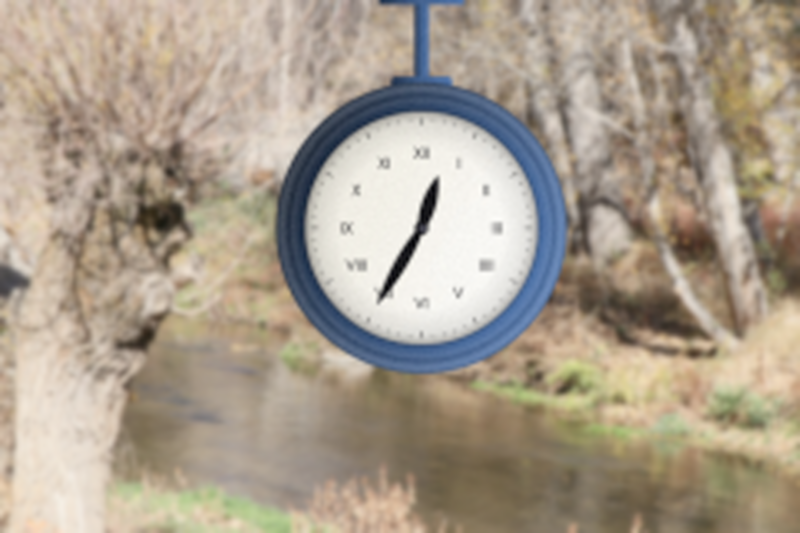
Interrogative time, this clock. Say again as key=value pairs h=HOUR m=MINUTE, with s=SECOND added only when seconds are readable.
h=12 m=35
